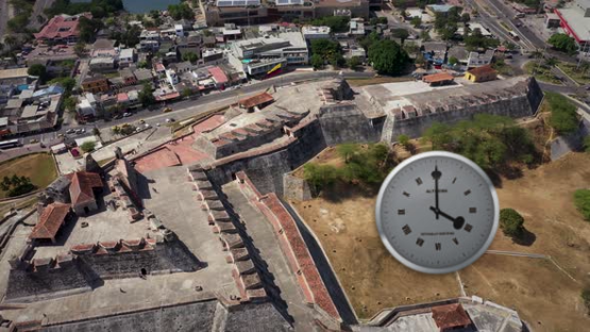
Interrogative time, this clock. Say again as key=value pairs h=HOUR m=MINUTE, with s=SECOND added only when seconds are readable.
h=4 m=0
